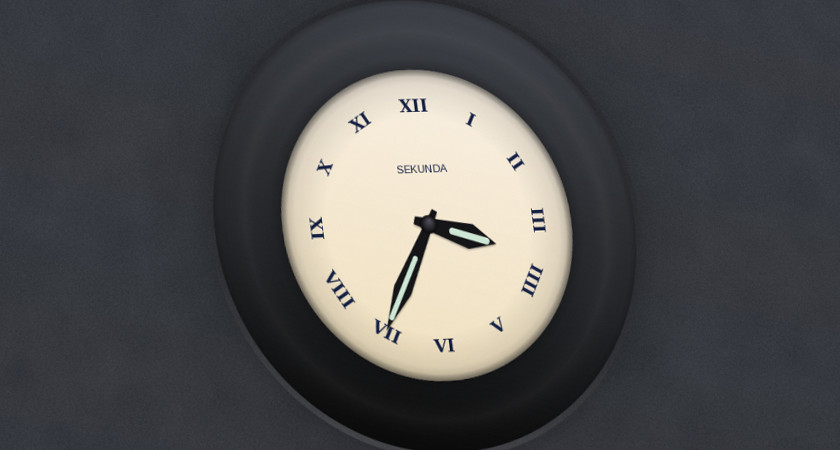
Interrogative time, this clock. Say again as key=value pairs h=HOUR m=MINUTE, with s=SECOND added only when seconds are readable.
h=3 m=35
